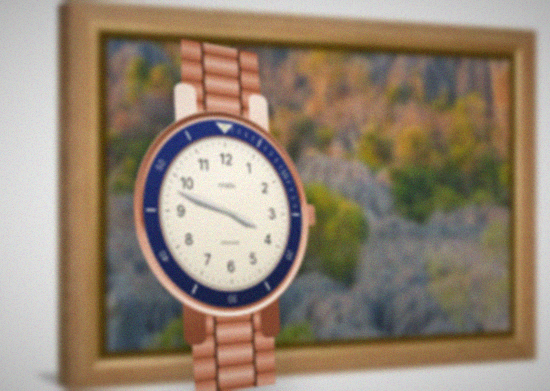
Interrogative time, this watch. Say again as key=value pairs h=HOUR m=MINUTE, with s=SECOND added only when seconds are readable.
h=3 m=48
